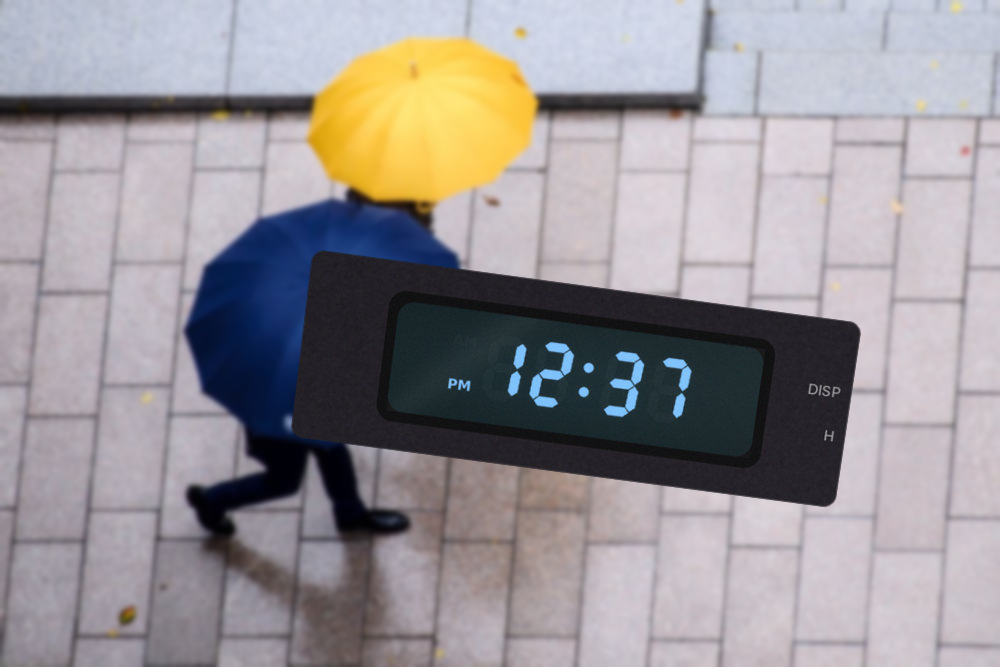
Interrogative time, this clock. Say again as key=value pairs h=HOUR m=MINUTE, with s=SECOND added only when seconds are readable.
h=12 m=37
